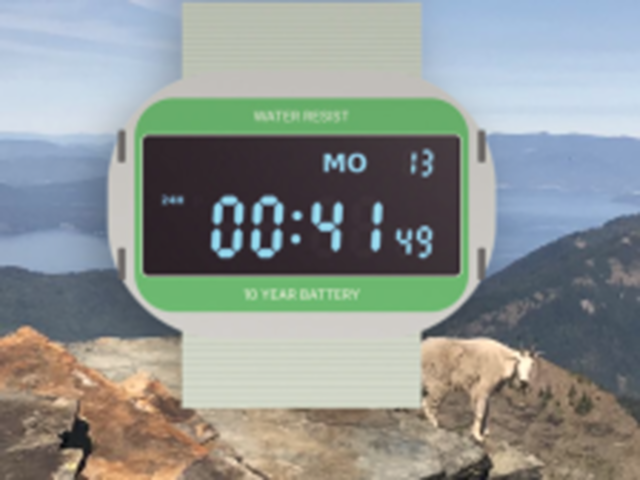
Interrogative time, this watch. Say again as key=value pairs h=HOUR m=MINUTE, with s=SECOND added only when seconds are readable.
h=0 m=41 s=49
